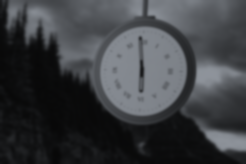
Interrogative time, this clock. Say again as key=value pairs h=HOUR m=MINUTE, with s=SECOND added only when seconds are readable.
h=5 m=59
